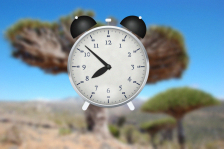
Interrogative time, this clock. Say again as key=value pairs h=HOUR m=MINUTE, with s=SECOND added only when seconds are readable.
h=7 m=52
